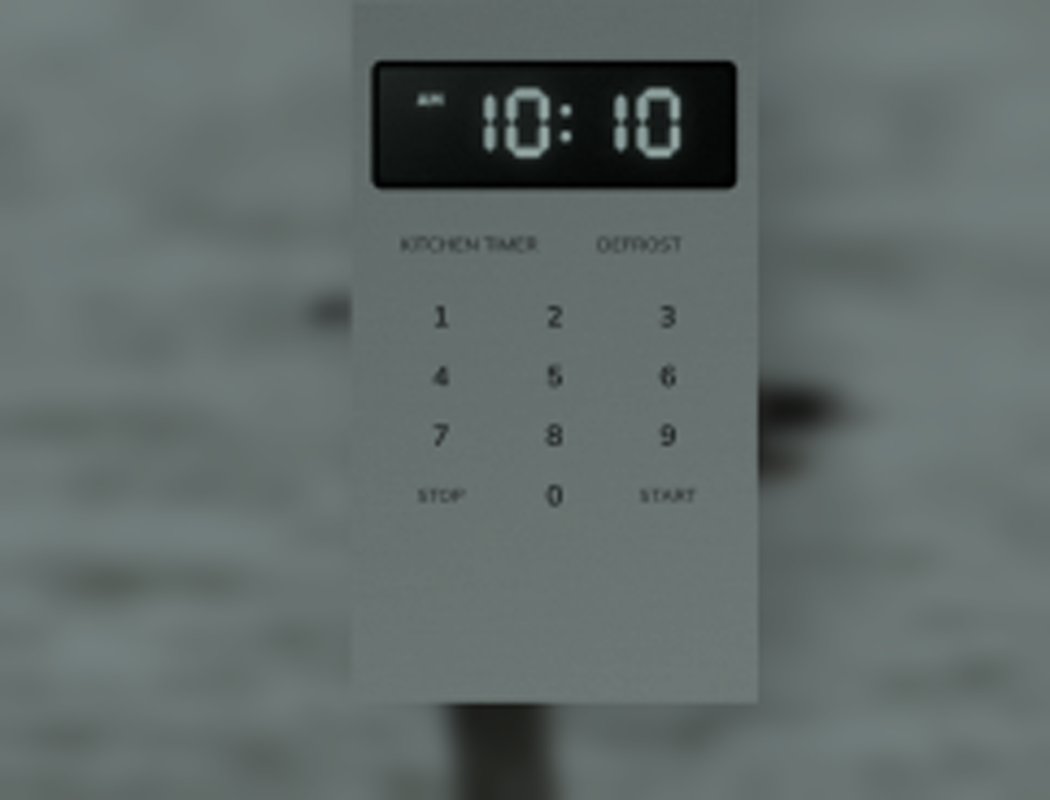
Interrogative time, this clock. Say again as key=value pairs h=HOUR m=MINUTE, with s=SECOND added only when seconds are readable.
h=10 m=10
